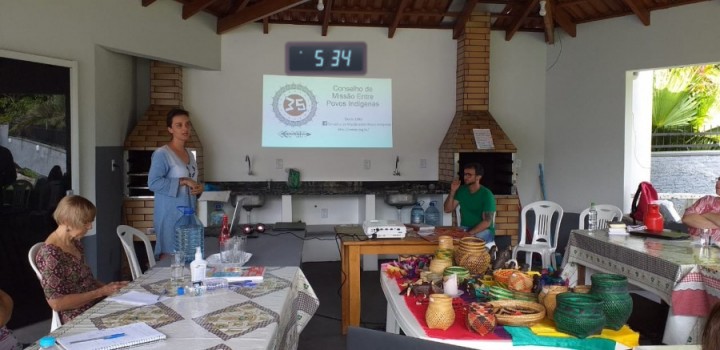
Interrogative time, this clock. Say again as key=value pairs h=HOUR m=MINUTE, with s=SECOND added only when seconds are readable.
h=5 m=34
